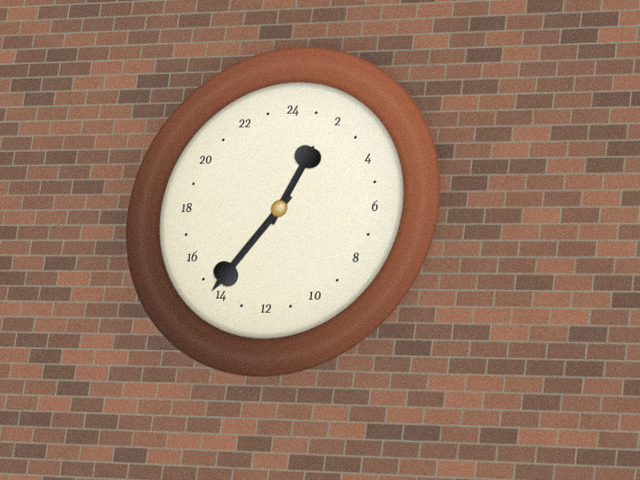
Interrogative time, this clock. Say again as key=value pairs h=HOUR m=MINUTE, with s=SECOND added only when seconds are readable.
h=1 m=36
